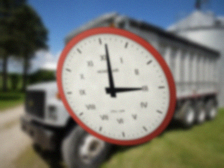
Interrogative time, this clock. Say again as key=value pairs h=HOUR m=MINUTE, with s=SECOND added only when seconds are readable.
h=3 m=1
